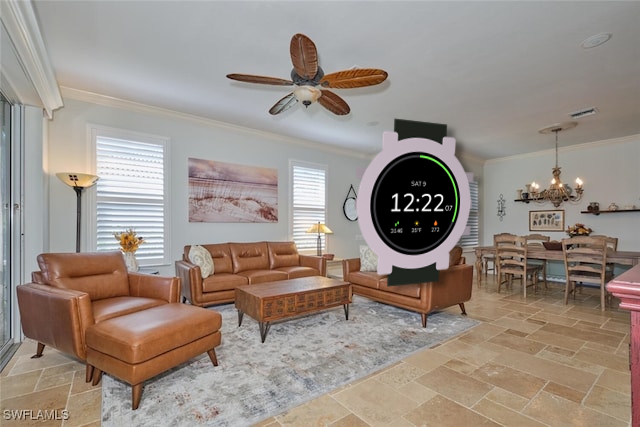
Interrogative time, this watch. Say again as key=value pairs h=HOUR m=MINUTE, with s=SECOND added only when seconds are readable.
h=12 m=22
